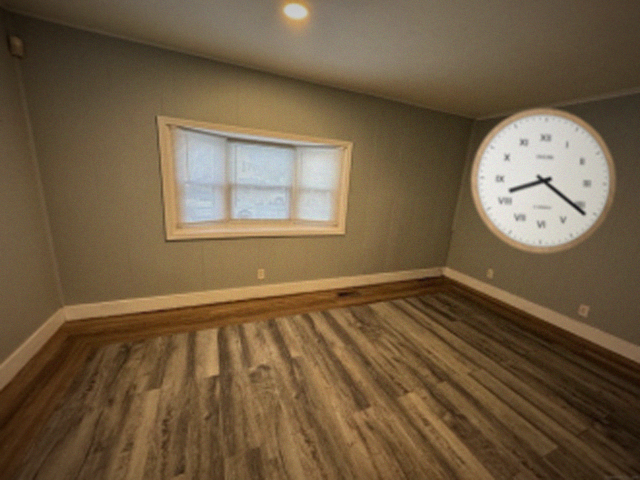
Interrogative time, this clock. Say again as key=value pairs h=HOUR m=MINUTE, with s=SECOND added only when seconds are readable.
h=8 m=21
